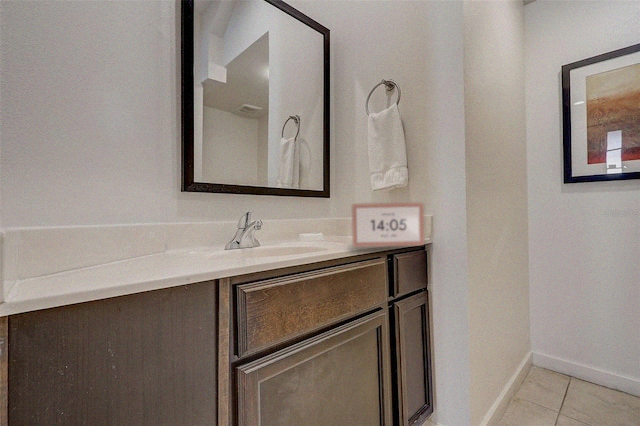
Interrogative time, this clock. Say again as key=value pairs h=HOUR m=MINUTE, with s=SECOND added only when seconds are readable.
h=14 m=5
